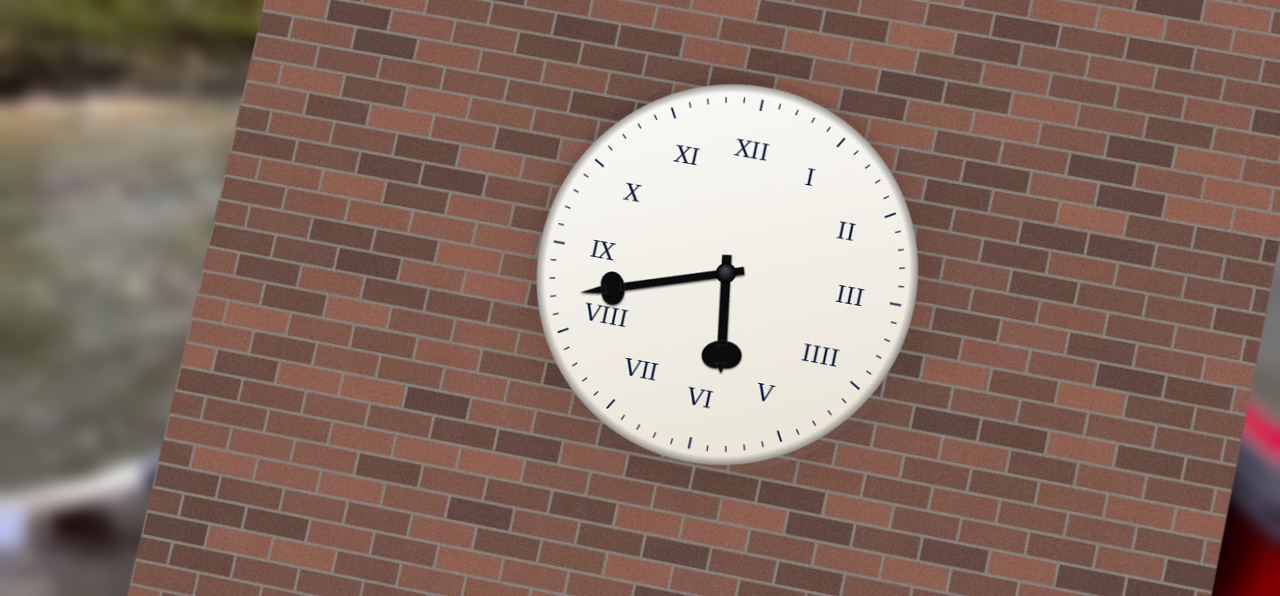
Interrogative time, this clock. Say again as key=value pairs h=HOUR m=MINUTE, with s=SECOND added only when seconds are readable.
h=5 m=42
